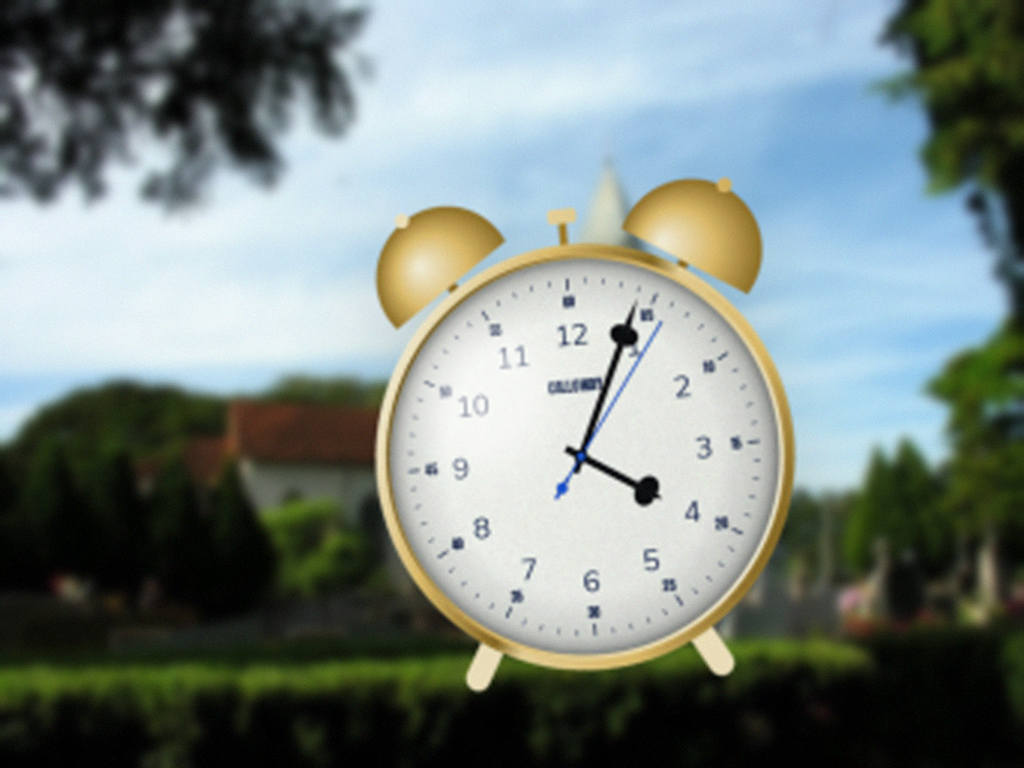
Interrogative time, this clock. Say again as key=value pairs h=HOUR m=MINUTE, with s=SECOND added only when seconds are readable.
h=4 m=4 s=6
